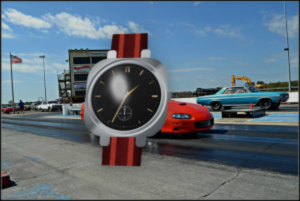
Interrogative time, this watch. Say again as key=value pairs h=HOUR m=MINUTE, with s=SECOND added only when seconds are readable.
h=1 m=34
